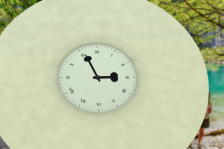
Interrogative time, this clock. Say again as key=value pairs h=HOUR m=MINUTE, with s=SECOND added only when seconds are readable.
h=2 m=56
